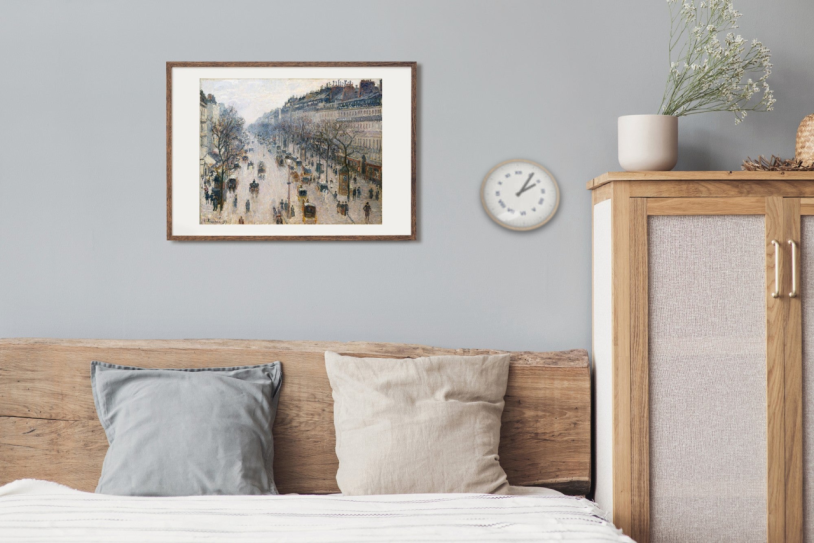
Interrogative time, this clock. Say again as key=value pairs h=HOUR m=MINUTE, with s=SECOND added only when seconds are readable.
h=2 m=6
